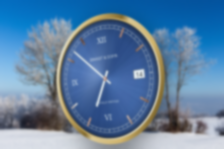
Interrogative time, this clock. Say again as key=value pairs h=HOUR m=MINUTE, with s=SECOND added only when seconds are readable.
h=6 m=52
